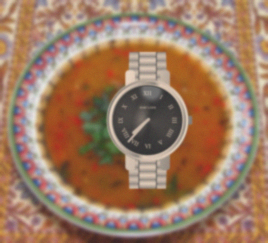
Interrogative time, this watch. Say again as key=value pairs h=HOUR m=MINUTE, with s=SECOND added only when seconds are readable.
h=7 m=37
